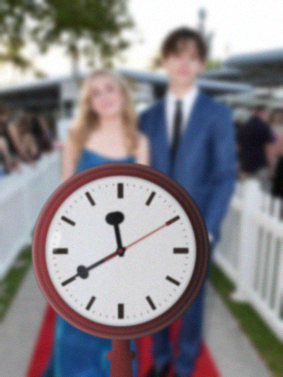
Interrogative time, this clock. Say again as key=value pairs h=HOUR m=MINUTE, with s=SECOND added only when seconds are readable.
h=11 m=40 s=10
